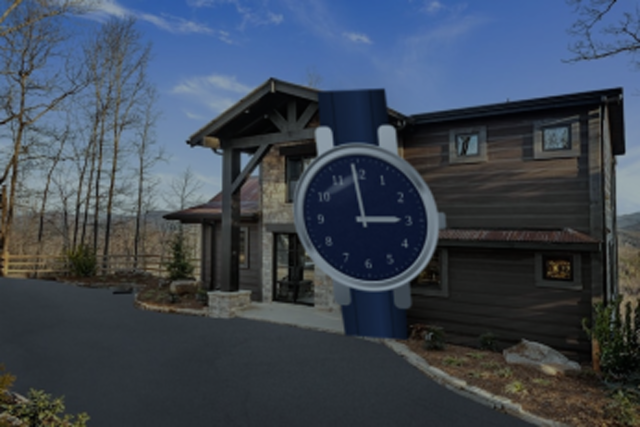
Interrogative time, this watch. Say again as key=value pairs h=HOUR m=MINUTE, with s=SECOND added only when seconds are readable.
h=2 m=59
